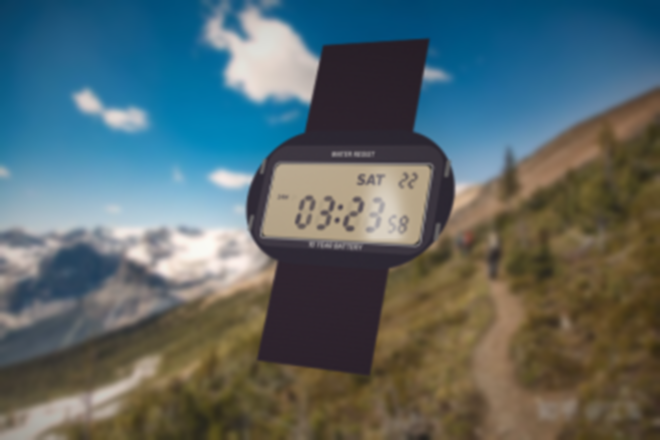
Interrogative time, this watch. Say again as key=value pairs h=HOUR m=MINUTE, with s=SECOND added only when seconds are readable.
h=3 m=23 s=58
